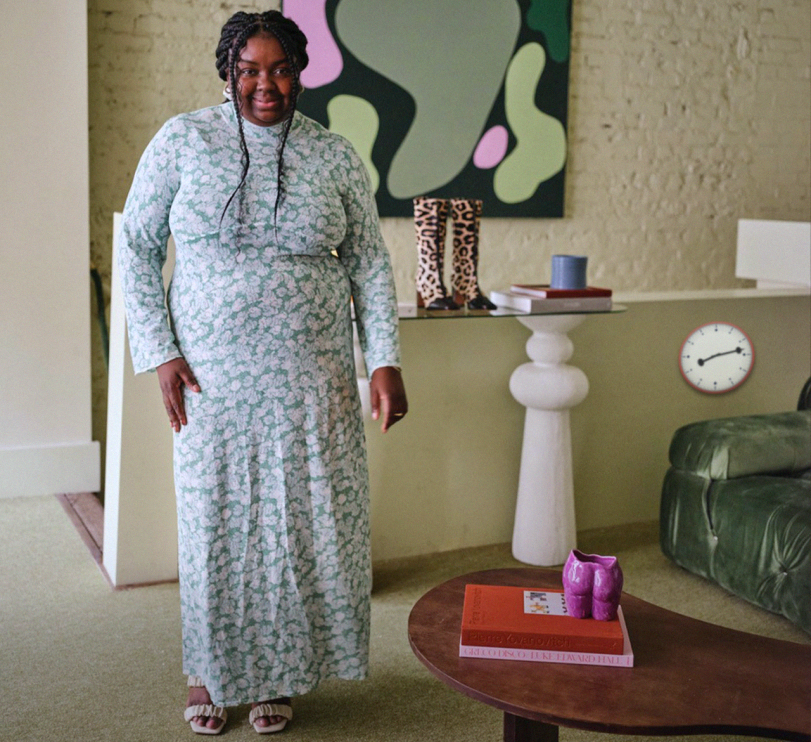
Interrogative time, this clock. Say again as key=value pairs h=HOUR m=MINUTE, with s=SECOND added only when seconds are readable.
h=8 m=13
